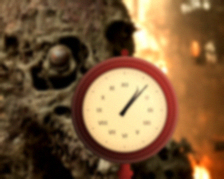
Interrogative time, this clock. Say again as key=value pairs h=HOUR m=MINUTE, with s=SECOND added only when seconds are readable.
h=1 m=7
